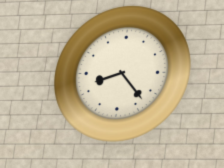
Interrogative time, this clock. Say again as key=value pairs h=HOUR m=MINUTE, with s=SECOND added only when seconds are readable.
h=8 m=23
